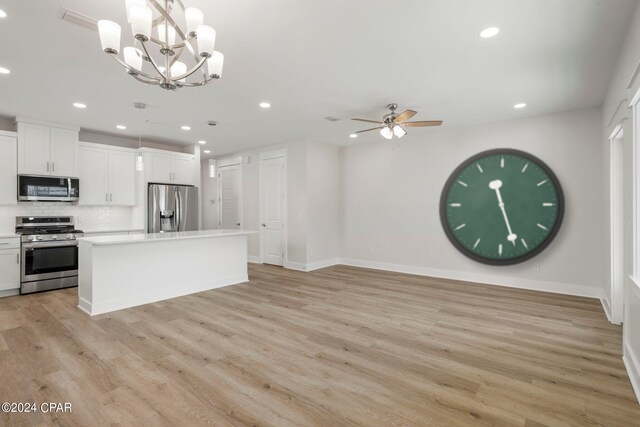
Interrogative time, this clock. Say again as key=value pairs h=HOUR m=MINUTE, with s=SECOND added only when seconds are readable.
h=11 m=27
